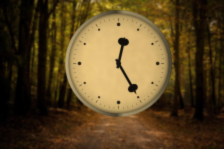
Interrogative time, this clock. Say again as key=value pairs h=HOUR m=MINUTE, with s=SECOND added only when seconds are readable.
h=12 m=25
